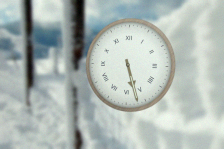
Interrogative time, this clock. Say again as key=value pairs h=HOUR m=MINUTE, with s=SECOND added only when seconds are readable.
h=5 m=27
